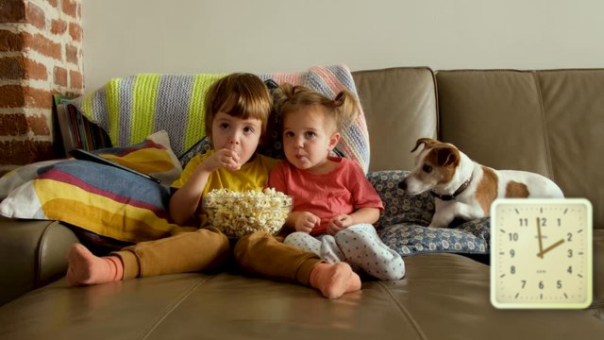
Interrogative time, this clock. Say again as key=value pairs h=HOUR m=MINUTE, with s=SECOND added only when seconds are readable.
h=1 m=59
